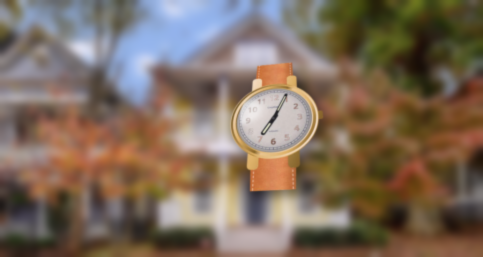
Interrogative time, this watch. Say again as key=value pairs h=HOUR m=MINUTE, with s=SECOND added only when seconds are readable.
h=7 m=4
